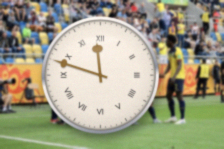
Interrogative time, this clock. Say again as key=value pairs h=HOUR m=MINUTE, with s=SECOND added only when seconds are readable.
h=11 m=48
